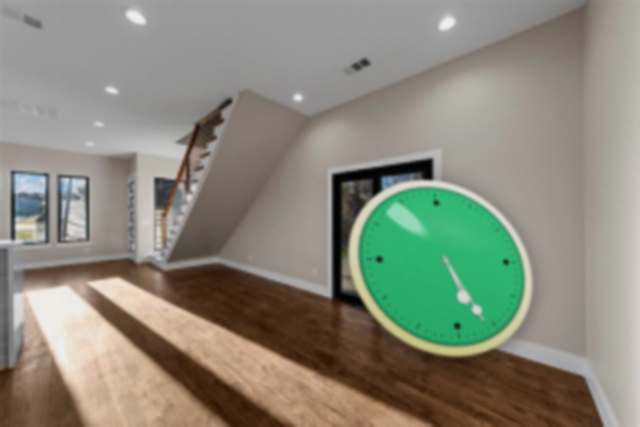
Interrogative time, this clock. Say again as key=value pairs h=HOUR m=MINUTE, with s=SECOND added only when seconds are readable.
h=5 m=26
